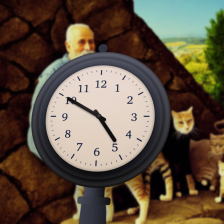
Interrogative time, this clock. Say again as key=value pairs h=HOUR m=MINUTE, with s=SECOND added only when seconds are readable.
h=4 m=50
